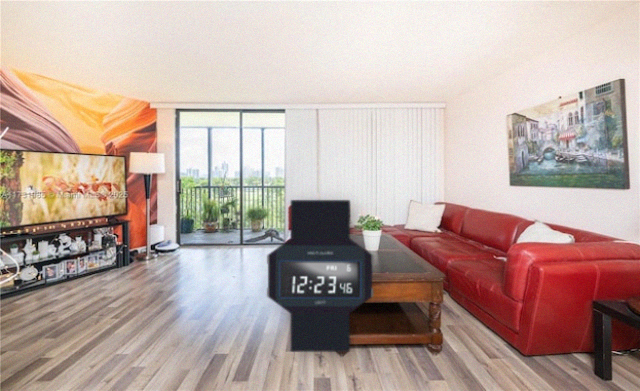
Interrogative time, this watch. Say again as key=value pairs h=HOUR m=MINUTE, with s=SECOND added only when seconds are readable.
h=12 m=23 s=46
